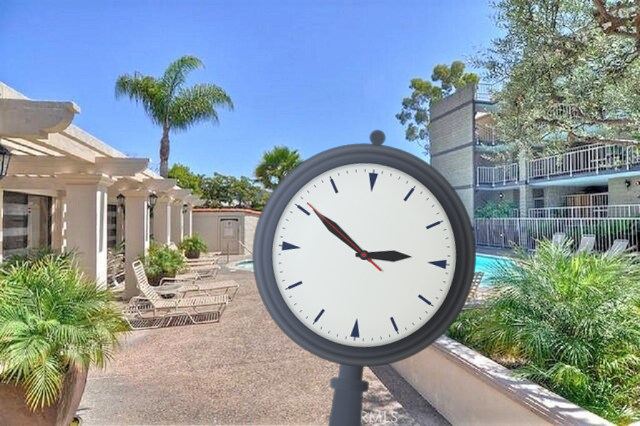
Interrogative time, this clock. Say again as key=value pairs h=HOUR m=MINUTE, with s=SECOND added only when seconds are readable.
h=2 m=50 s=51
